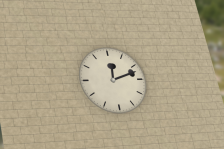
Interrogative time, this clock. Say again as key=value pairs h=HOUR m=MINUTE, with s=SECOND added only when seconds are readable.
h=12 m=12
